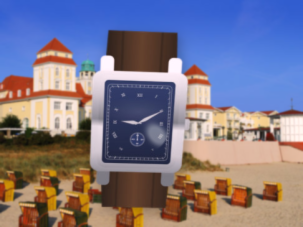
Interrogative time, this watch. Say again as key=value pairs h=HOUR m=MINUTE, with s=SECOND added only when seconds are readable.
h=9 m=10
